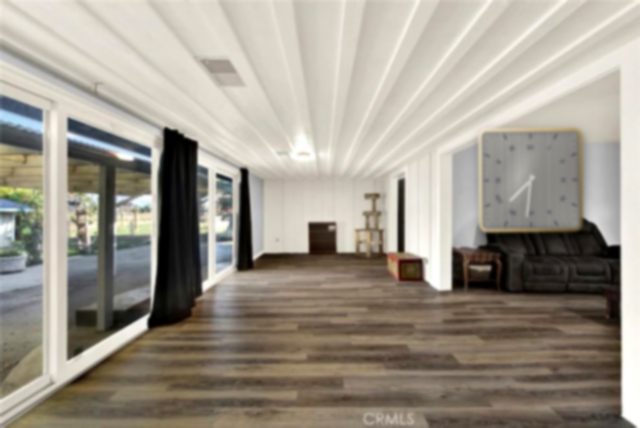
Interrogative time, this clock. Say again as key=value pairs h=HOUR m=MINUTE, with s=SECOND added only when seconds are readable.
h=7 m=31
